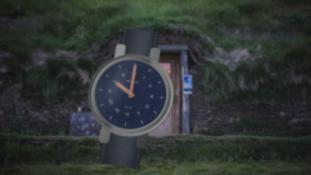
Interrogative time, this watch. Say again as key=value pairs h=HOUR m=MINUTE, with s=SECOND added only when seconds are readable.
h=10 m=0
